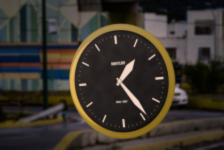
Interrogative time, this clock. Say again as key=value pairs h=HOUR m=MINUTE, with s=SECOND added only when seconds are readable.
h=1 m=24
